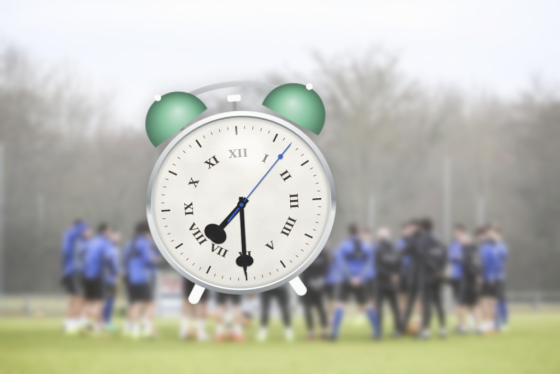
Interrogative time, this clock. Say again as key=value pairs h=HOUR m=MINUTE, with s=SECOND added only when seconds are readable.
h=7 m=30 s=7
